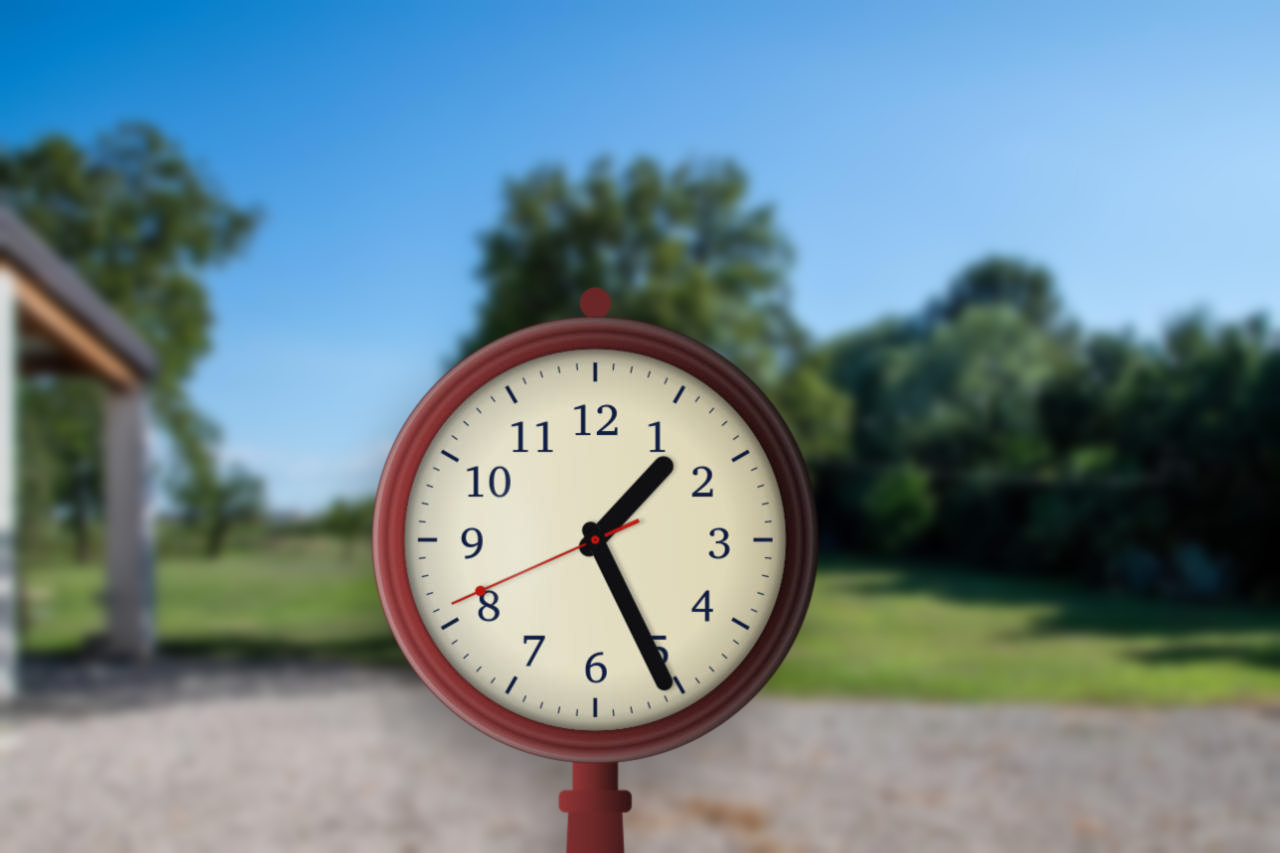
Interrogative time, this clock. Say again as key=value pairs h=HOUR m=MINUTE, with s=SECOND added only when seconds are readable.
h=1 m=25 s=41
